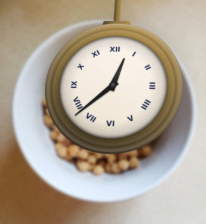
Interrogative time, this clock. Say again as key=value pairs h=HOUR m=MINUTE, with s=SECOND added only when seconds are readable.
h=12 m=38
